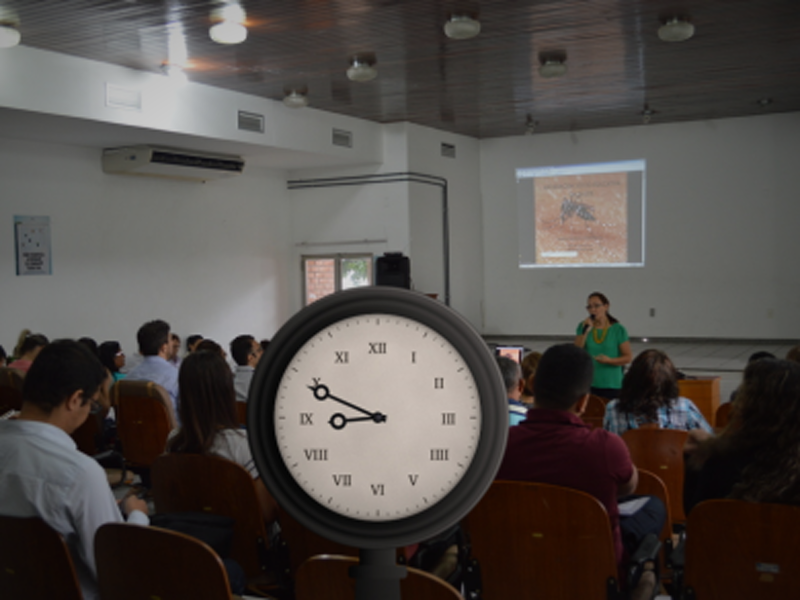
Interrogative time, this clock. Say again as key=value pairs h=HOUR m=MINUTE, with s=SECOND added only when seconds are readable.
h=8 m=49
